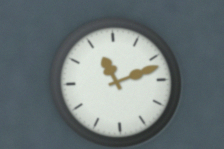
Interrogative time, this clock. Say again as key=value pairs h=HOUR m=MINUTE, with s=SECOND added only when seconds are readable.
h=11 m=12
